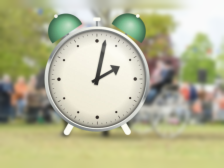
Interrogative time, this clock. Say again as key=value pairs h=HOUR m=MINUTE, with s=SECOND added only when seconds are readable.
h=2 m=2
